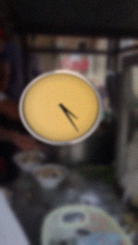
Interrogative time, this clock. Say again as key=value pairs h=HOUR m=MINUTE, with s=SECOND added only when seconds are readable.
h=4 m=25
